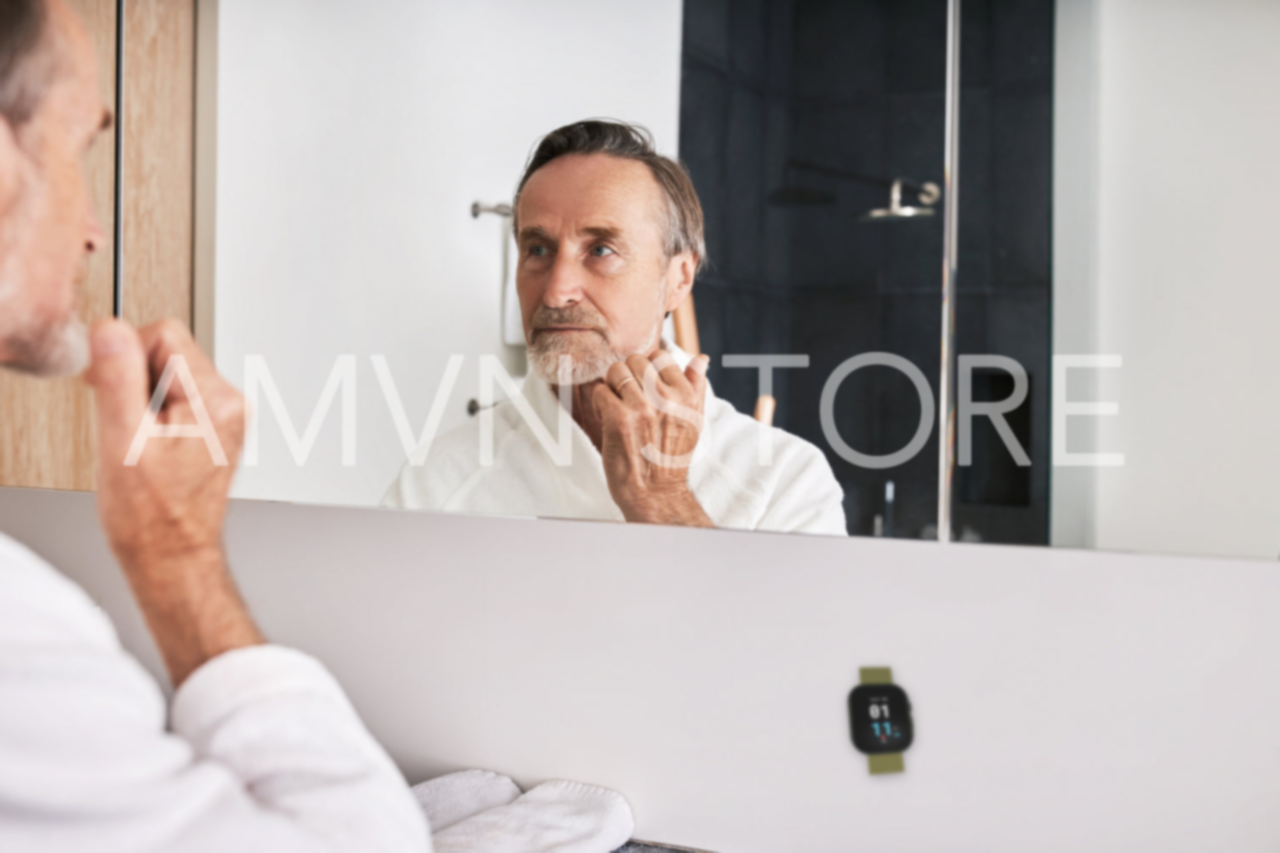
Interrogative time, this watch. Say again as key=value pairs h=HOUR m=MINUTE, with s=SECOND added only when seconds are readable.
h=1 m=11
